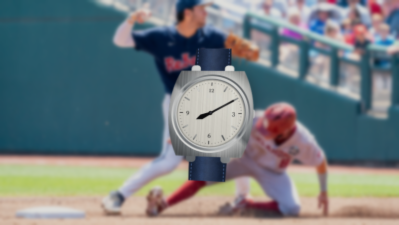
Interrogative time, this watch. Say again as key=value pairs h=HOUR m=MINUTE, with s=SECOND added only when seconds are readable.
h=8 m=10
